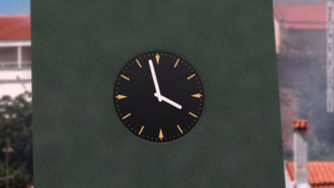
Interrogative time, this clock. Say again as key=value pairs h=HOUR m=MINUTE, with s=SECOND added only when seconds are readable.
h=3 m=58
